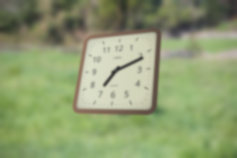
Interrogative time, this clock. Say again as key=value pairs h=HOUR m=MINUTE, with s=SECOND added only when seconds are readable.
h=7 m=11
